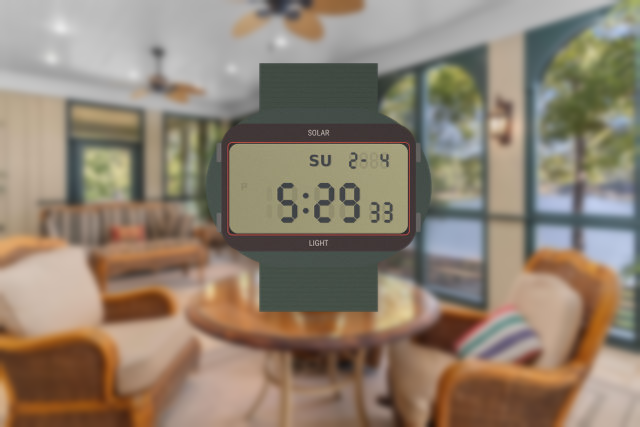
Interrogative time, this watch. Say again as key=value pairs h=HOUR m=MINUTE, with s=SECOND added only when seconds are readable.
h=5 m=29 s=33
